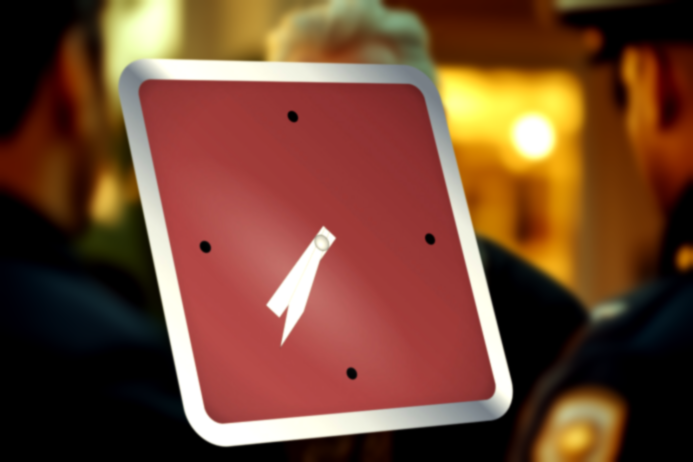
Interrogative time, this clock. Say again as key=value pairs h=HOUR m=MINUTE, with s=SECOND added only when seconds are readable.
h=7 m=36
